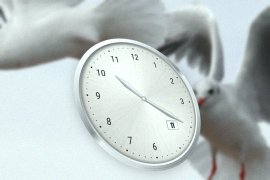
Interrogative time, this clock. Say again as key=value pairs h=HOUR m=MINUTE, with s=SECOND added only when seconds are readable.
h=10 m=20
